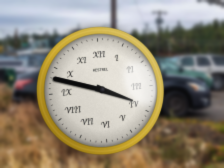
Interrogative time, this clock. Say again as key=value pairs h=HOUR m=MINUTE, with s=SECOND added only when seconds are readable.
h=3 m=48
